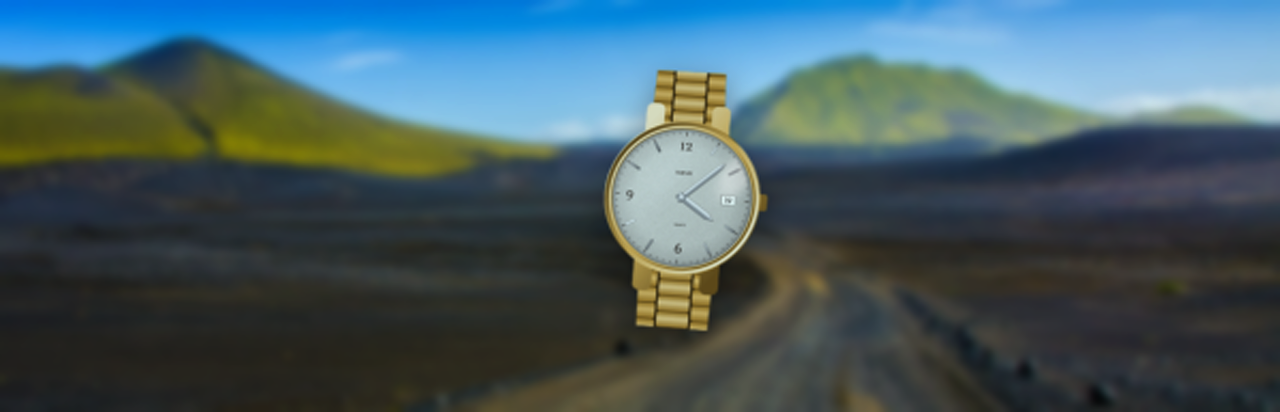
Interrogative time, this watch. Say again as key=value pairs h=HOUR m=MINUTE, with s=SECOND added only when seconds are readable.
h=4 m=8
